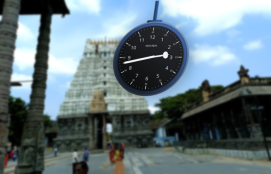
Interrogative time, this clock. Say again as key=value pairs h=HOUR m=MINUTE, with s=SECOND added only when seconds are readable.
h=2 m=43
